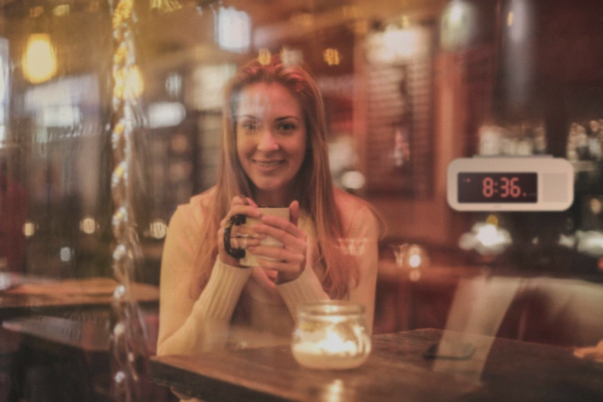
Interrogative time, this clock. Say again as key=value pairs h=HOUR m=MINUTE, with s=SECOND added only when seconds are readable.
h=8 m=36
